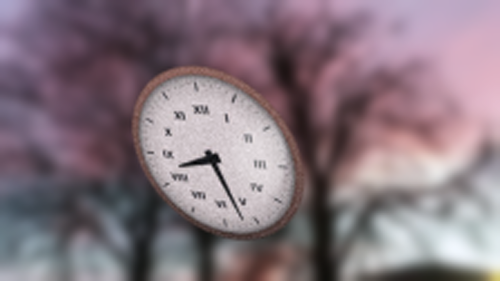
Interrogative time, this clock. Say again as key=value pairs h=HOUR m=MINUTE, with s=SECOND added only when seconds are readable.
h=8 m=27
